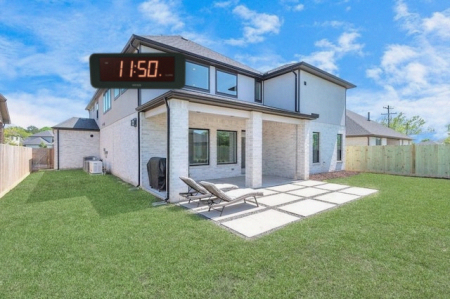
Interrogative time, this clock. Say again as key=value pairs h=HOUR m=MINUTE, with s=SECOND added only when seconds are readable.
h=11 m=50
